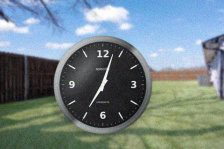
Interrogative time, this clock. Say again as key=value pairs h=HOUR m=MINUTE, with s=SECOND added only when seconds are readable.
h=7 m=3
